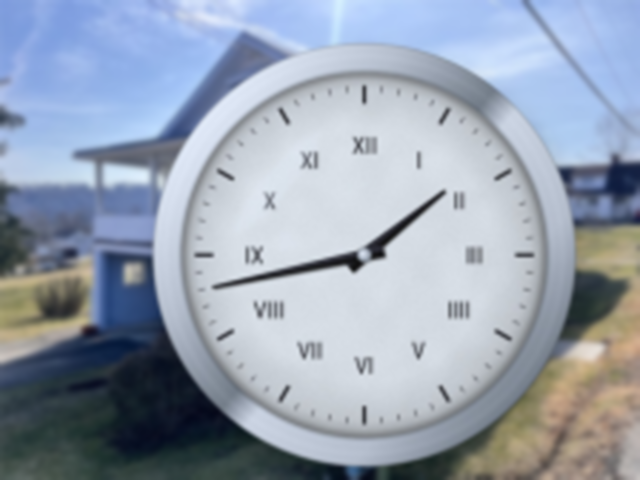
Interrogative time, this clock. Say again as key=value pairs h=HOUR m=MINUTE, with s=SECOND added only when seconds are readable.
h=1 m=43
